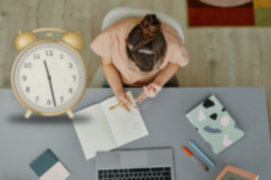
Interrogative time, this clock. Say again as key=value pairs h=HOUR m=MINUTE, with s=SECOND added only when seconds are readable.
h=11 m=28
